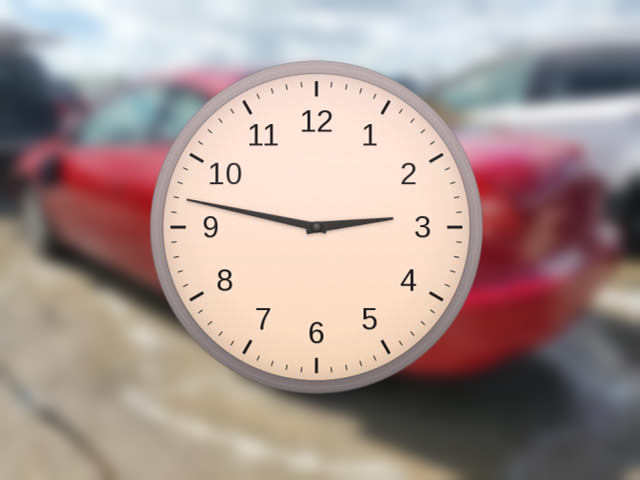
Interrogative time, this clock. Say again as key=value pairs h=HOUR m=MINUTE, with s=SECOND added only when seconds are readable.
h=2 m=47
